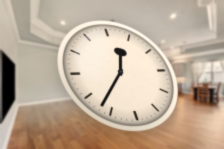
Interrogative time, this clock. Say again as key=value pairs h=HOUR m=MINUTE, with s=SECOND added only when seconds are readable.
h=12 m=37
